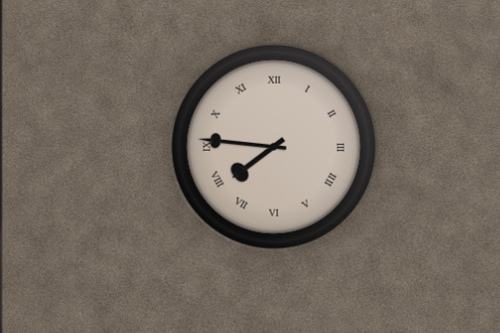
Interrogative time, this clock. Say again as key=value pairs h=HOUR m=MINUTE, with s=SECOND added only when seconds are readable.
h=7 m=46
